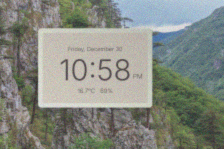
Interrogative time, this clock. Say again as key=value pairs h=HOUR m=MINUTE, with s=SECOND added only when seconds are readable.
h=10 m=58
